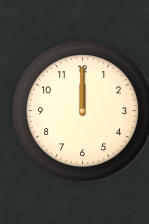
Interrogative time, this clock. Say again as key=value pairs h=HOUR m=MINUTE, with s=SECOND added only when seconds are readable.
h=12 m=0
